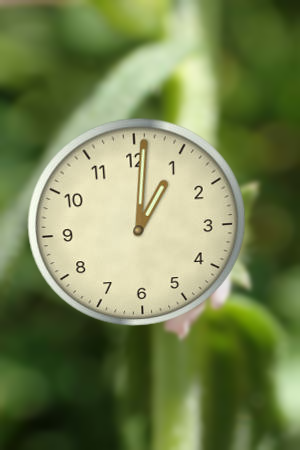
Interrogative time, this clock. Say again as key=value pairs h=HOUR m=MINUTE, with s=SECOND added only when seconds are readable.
h=1 m=1
